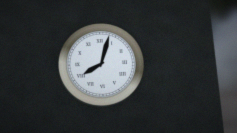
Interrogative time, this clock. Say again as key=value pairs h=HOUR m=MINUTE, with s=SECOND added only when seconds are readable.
h=8 m=3
